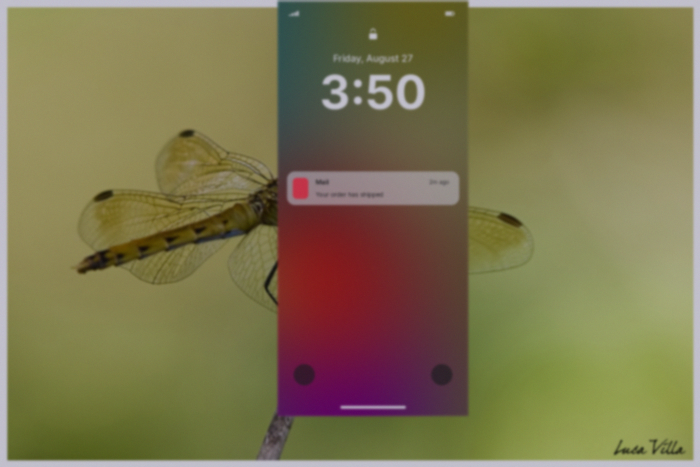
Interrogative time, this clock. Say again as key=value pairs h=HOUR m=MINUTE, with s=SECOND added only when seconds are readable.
h=3 m=50
